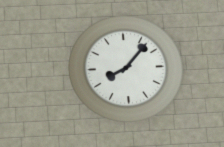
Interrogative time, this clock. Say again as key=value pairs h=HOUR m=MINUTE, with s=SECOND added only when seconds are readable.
h=8 m=7
